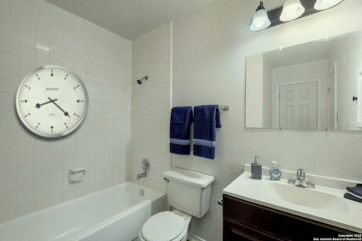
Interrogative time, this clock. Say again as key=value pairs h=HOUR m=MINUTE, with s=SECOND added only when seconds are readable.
h=8 m=22
